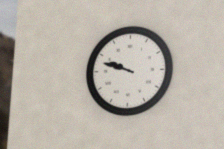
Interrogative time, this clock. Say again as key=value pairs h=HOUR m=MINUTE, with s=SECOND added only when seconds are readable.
h=9 m=48
